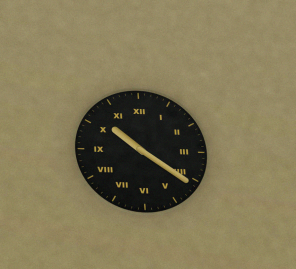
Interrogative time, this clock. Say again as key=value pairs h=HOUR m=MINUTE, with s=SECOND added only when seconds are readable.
h=10 m=21
